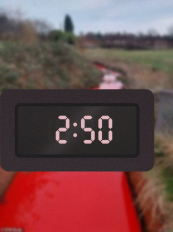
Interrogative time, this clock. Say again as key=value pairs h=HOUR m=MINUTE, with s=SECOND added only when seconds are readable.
h=2 m=50
